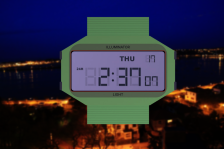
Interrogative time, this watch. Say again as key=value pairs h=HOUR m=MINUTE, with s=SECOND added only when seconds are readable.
h=2 m=37 s=7
